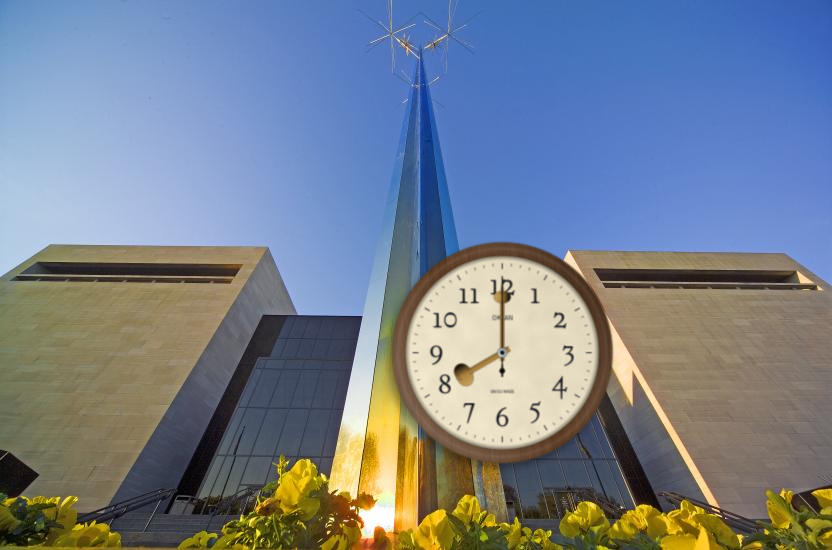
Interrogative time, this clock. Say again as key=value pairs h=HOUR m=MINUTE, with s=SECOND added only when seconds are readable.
h=8 m=0 s=0
